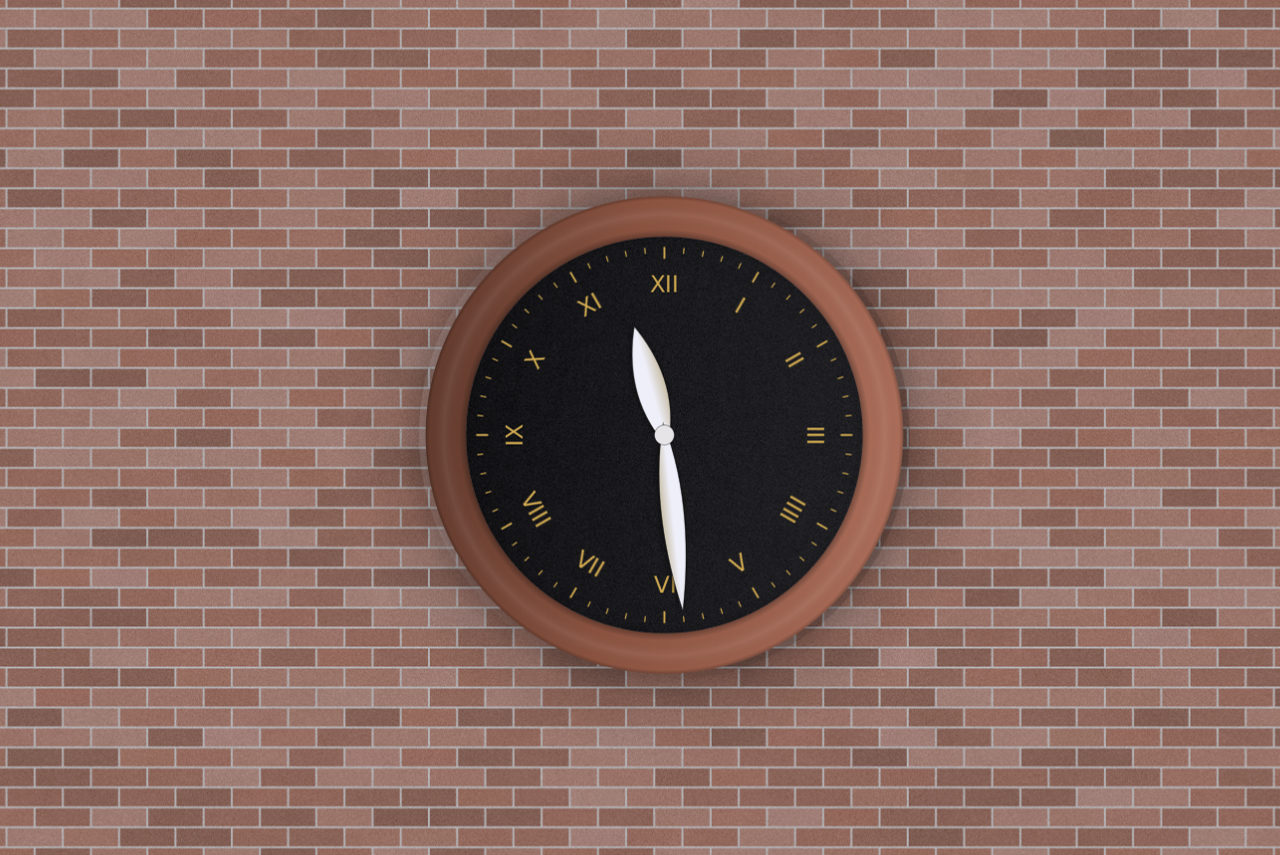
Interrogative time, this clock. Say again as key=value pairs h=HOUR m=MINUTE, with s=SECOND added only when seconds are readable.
h=11 m=29
